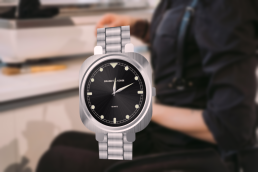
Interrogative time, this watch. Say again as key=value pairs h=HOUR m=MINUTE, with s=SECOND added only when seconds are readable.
h=12 m=11
